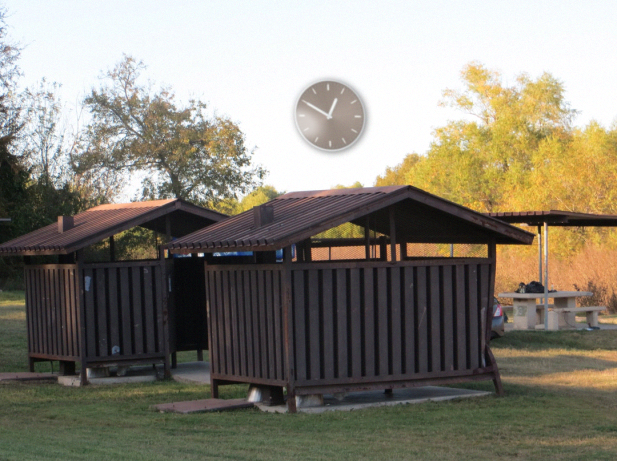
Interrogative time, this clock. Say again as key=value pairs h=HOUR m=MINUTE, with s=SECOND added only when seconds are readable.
h=12 m=50
